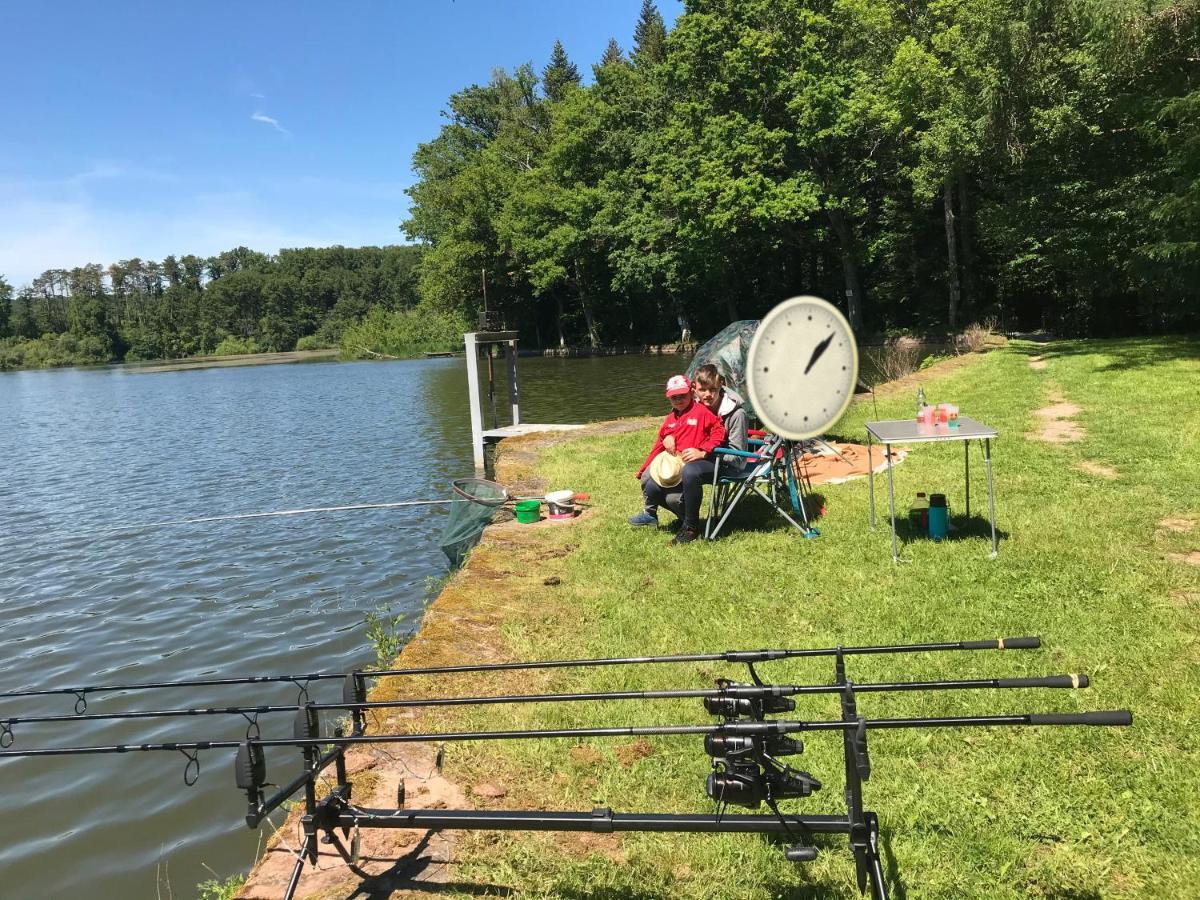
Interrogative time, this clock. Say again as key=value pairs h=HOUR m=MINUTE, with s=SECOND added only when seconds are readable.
h=1 m=7
